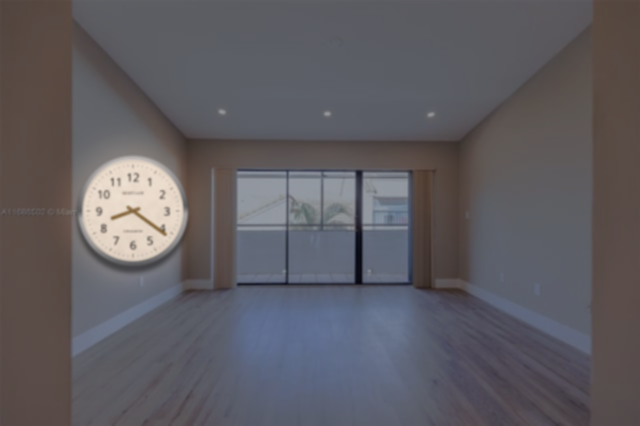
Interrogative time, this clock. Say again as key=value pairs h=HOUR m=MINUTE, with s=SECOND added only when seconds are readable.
h=8 m=21
